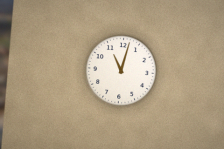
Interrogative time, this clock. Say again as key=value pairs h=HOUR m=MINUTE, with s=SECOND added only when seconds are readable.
h=11 m=2
